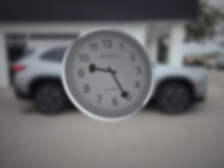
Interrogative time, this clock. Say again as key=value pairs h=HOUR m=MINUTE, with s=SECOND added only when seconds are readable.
h=9 m=26
